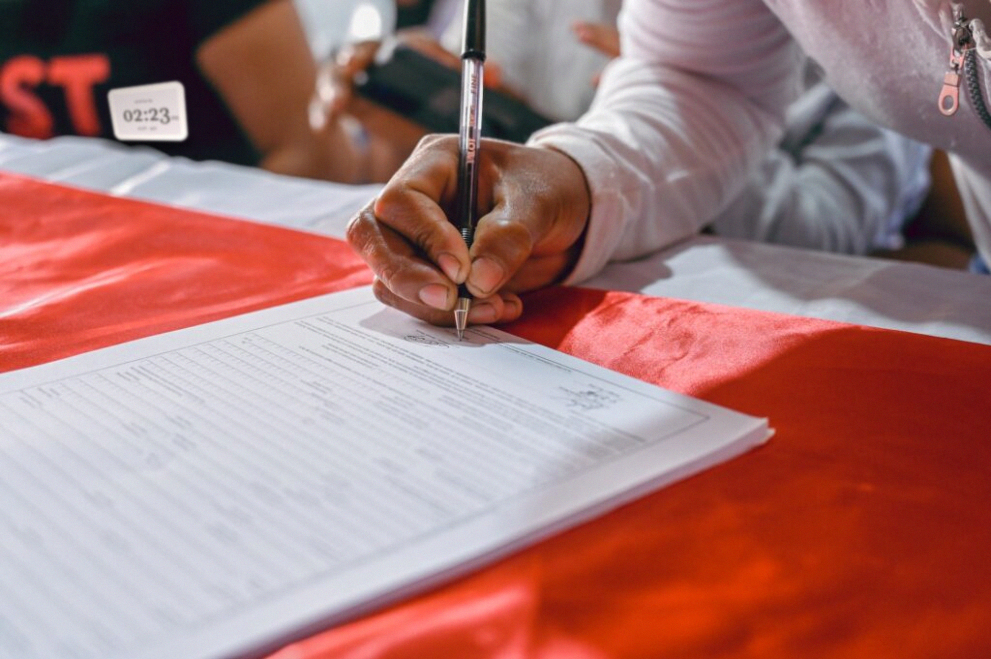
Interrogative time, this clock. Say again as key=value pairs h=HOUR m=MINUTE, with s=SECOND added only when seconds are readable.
h=2 m=23
